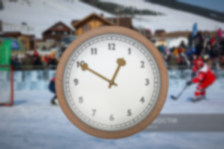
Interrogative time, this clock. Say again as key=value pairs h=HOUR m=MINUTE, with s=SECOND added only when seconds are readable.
h=12 m=50
